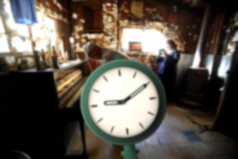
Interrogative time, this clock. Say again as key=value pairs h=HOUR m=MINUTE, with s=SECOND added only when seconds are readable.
h=9 m=10
